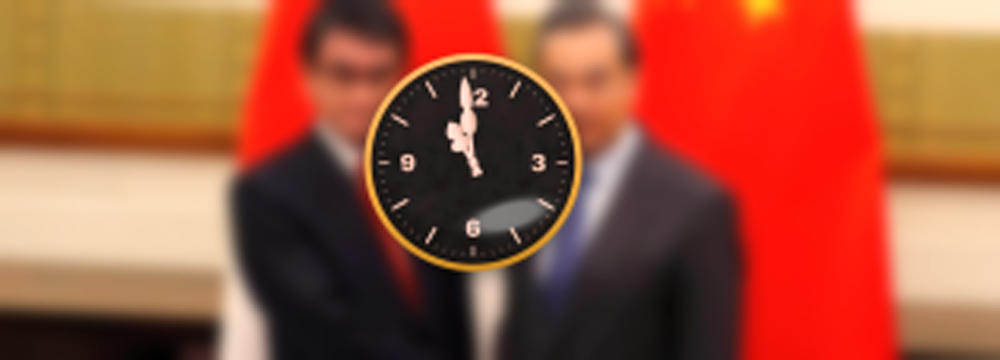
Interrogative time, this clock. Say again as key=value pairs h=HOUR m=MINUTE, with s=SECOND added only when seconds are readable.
h=10 m=59
